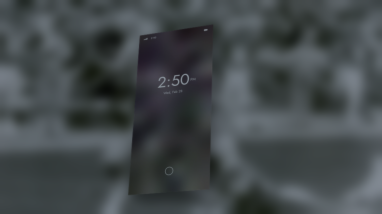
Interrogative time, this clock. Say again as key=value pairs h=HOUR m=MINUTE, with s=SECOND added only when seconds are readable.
h=2 m=50
